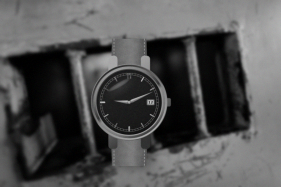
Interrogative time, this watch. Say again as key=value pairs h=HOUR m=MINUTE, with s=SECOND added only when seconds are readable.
h=9 m=11
